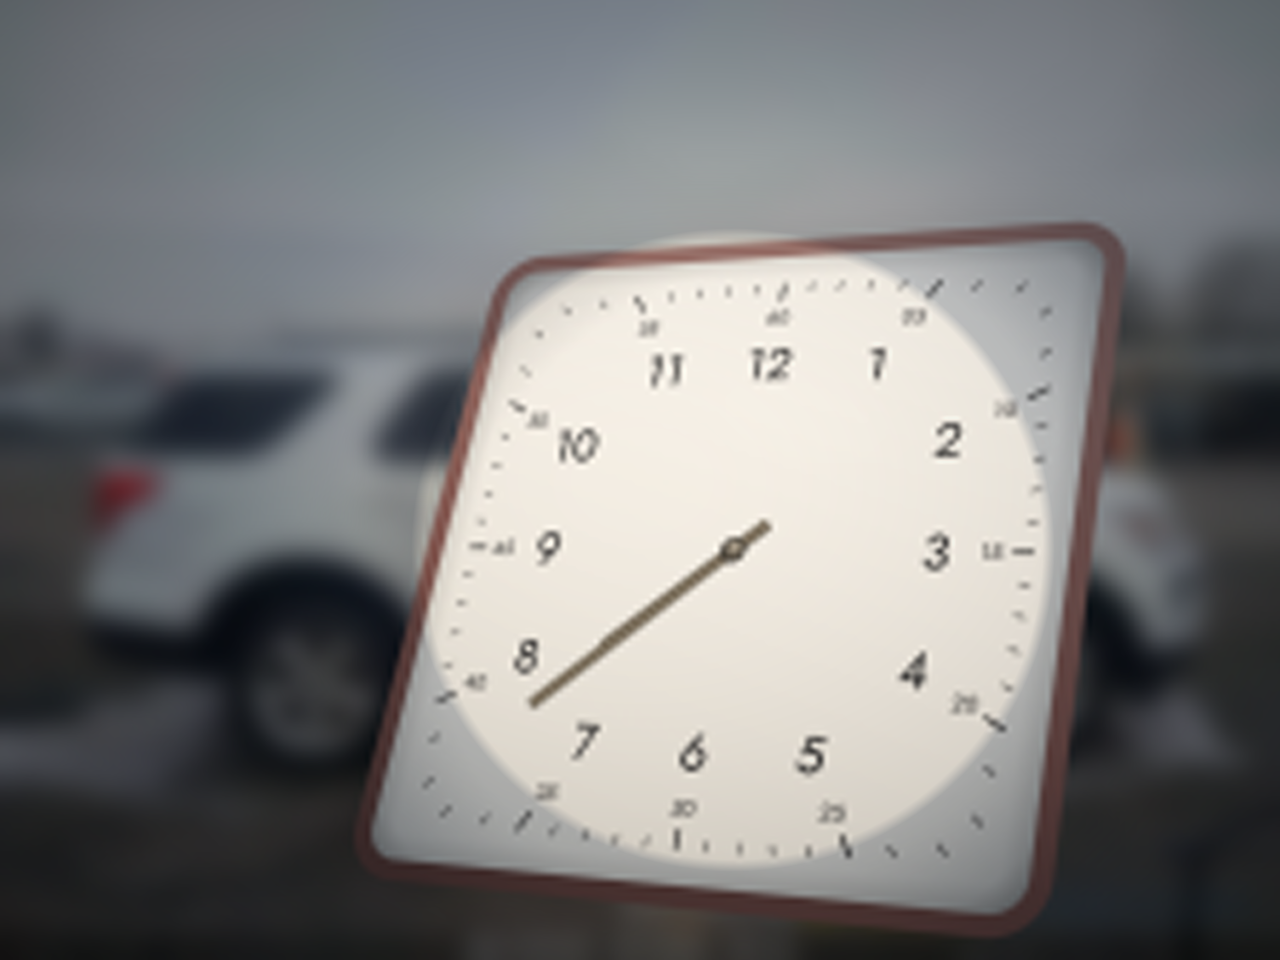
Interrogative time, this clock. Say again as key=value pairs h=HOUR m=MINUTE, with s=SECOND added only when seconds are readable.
h=7 m=38
